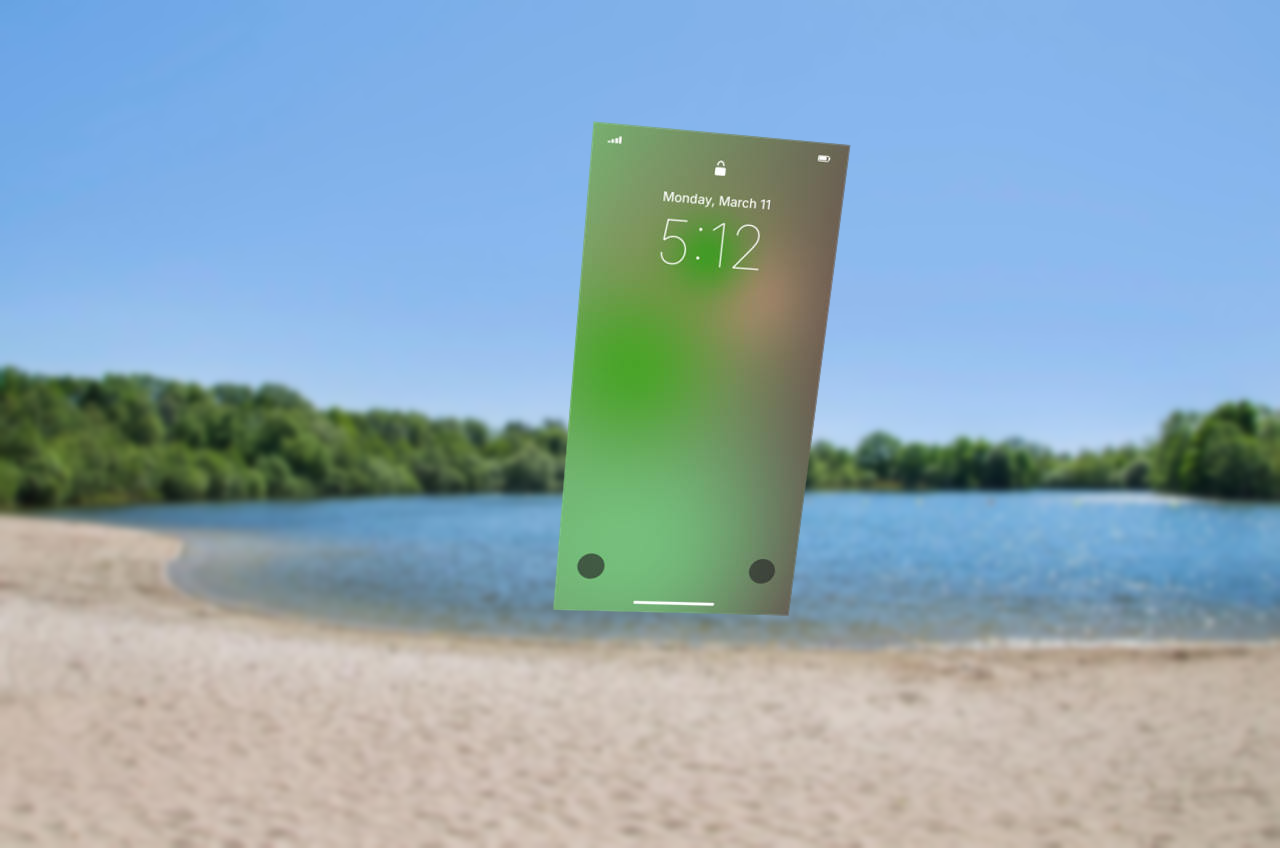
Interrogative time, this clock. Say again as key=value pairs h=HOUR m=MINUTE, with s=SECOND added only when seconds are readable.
h=5 m=12
